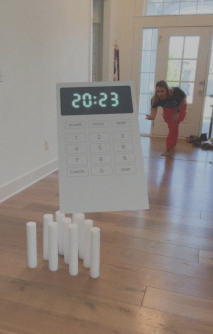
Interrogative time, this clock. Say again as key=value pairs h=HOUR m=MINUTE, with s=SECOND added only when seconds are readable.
h=20 m=23
